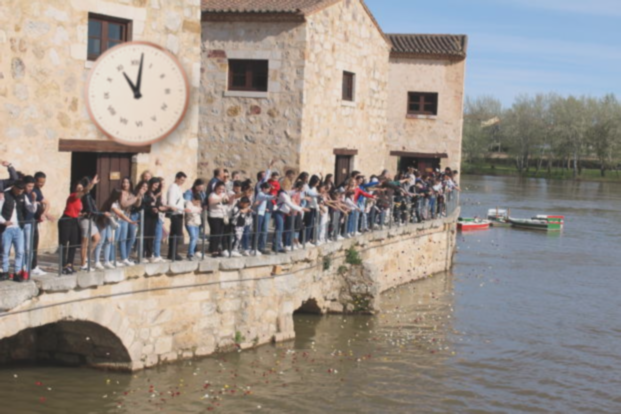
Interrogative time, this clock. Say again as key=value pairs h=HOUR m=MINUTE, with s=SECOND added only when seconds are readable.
h=11 m=2
